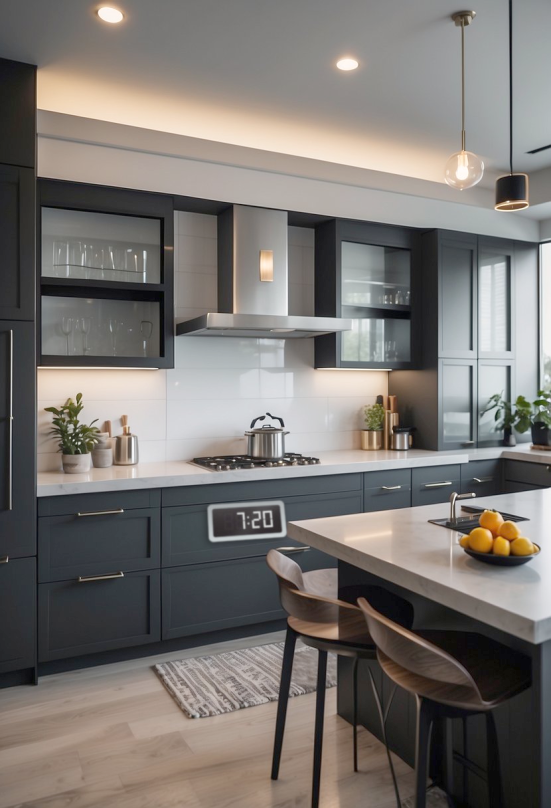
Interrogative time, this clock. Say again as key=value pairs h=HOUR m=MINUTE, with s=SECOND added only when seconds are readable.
h=7 m=20
